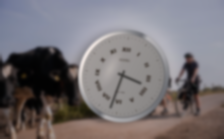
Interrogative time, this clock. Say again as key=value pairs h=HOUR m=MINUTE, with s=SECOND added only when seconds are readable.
h=3 m=32
